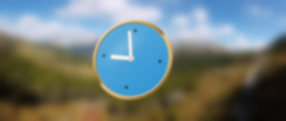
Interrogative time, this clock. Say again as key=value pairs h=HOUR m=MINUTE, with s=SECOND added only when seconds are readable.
h=8 m=58
